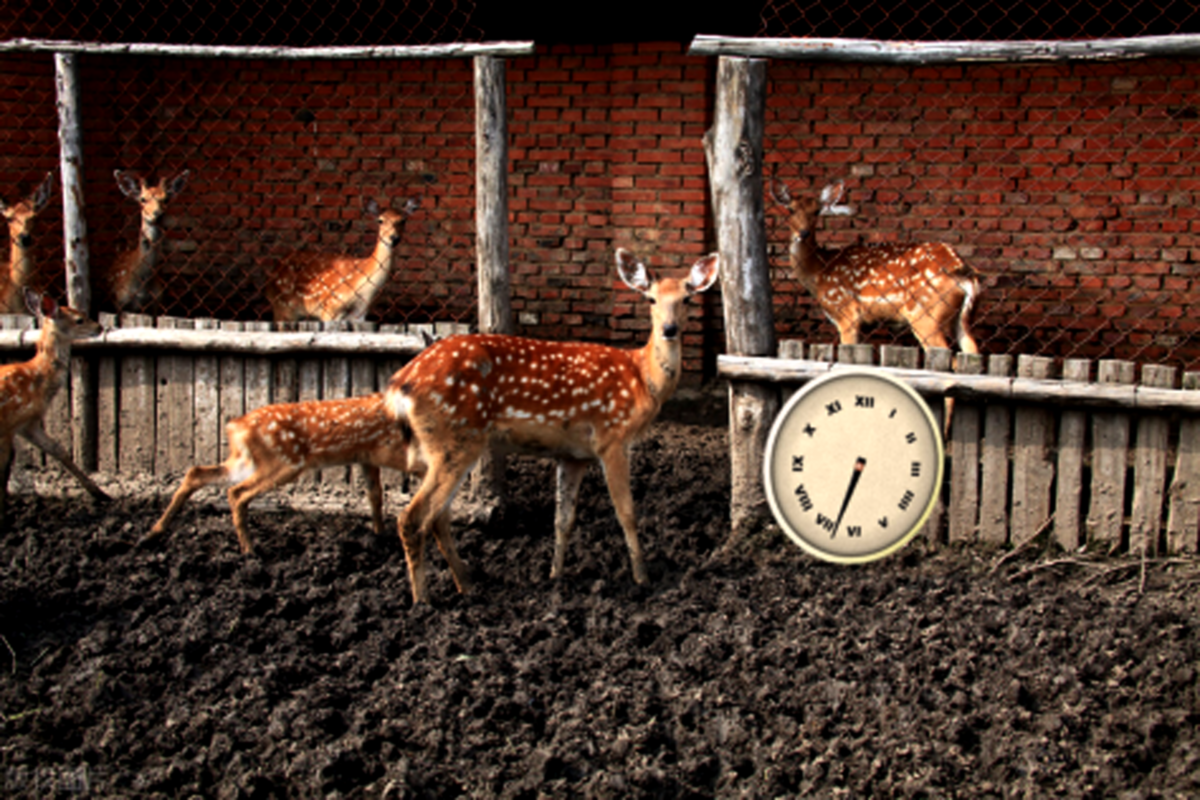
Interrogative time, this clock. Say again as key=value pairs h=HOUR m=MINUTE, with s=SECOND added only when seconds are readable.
h=6 m=33
